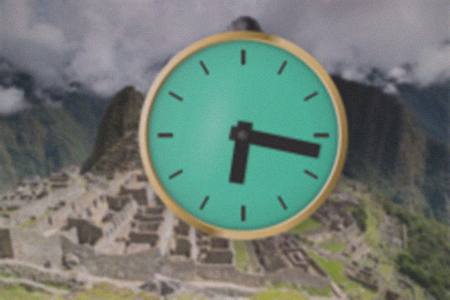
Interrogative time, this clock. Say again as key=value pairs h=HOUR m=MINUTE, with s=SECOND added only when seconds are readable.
h=6 m=17
